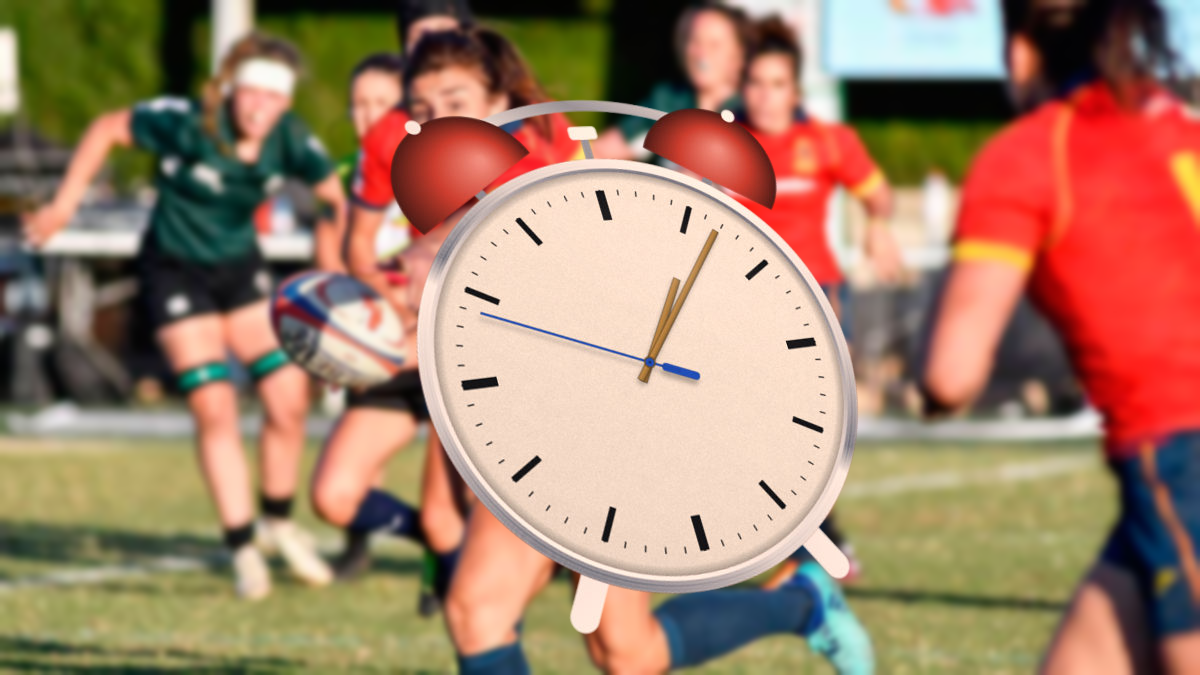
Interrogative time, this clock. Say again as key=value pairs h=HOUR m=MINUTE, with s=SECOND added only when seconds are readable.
h=1 m=6 s=49
